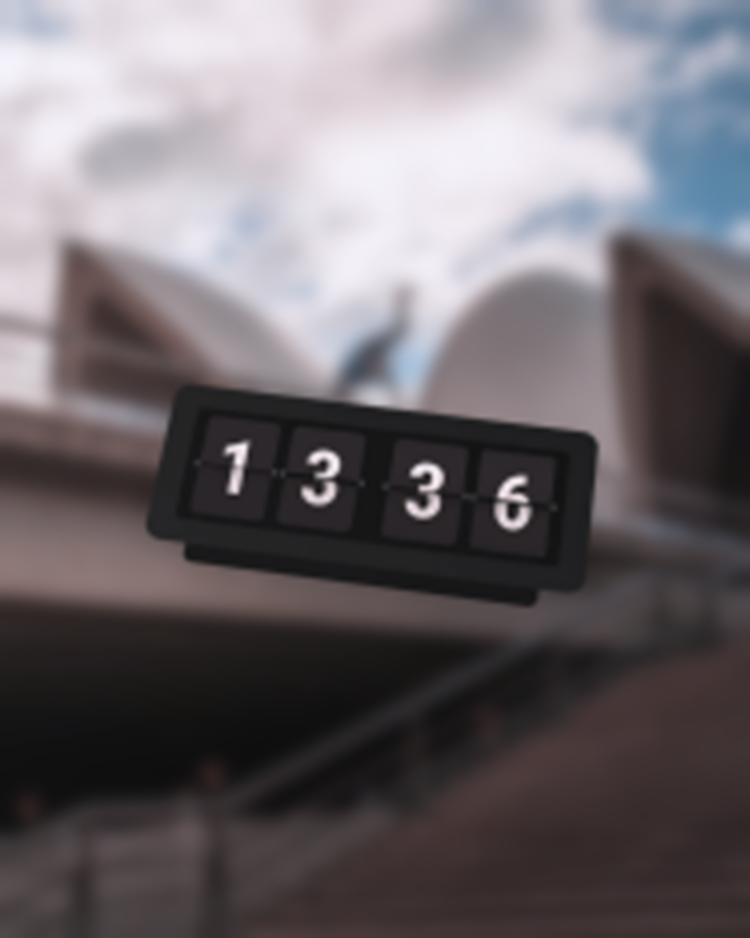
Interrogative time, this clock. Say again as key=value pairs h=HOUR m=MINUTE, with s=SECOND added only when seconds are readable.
h=13 m=36
